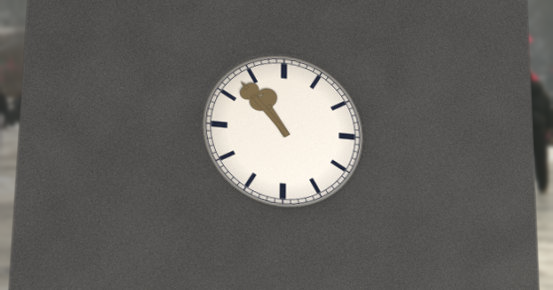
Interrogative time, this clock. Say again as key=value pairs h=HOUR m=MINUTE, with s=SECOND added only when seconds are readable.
h=10 m=53
